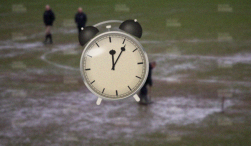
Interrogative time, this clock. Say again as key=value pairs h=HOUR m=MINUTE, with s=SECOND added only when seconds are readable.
h=12 m=6
